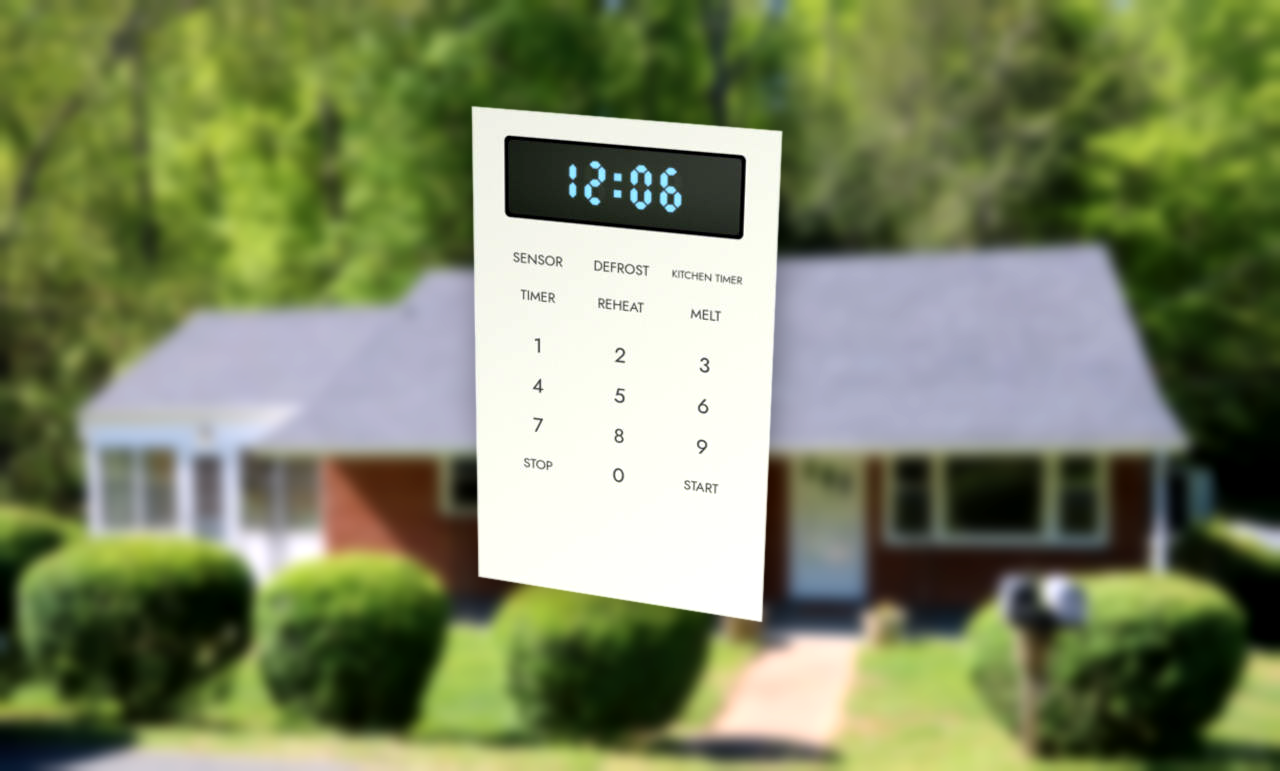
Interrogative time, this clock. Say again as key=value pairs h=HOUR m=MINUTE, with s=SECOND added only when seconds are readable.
h=12 m=6
